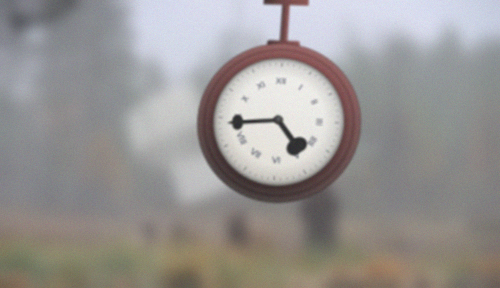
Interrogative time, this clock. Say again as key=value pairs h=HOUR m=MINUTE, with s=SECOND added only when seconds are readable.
h=4 m=44
